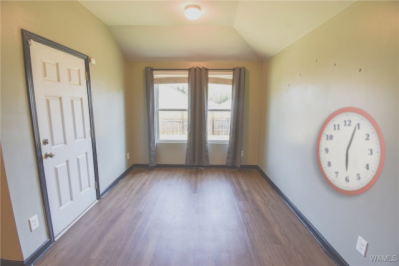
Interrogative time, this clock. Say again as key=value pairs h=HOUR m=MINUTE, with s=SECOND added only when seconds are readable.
h=6 m=4
